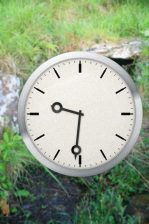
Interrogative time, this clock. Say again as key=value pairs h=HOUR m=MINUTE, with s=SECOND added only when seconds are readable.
h=9 m=31
